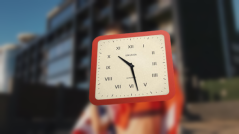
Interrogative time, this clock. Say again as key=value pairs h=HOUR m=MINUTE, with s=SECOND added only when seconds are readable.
h=10 m=28
